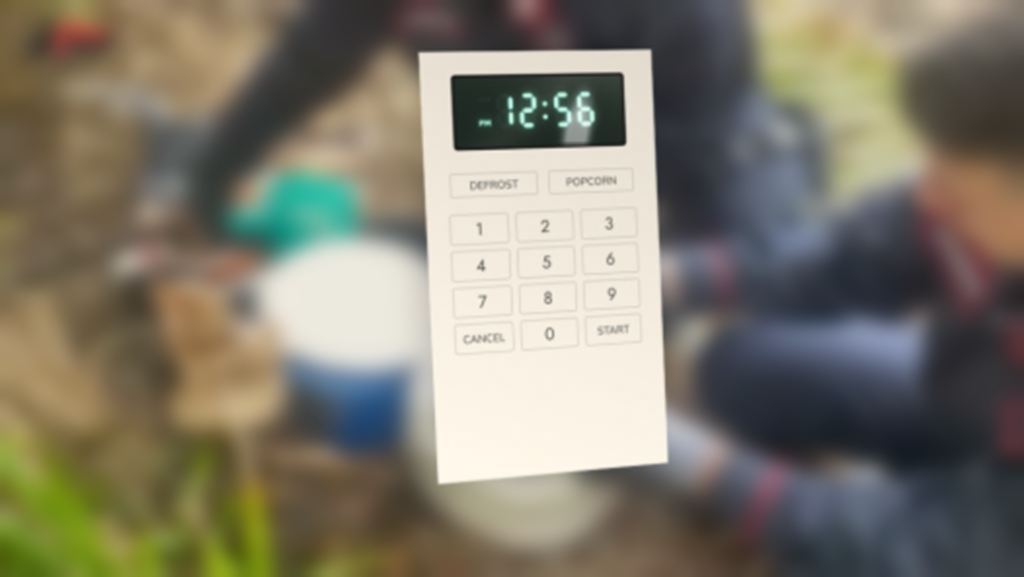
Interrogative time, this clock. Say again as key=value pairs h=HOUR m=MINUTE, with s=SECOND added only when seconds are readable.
h=12 m=56
